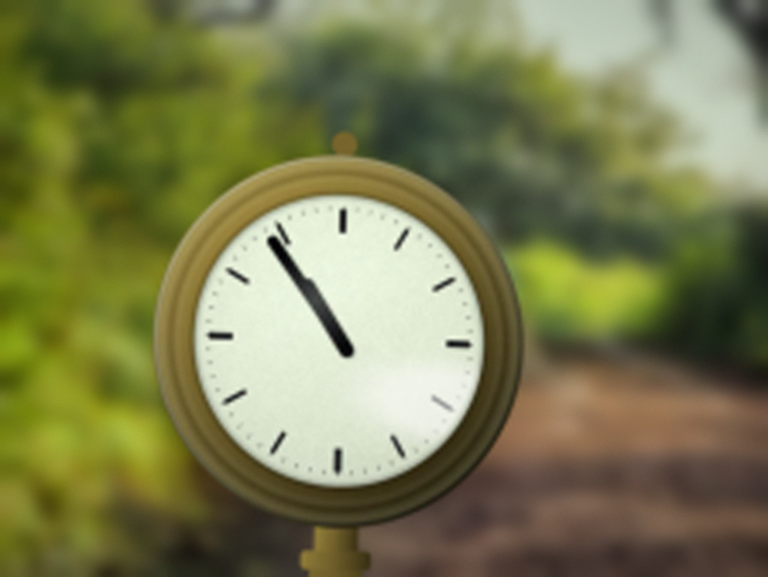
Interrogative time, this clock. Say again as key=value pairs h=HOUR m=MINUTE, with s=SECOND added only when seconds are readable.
h=10 m=54
